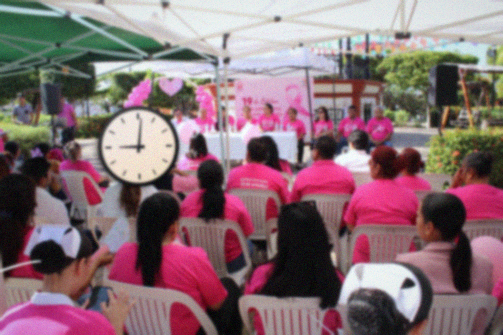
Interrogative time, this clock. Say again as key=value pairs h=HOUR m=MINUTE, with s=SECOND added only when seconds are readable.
h=9 m=1
